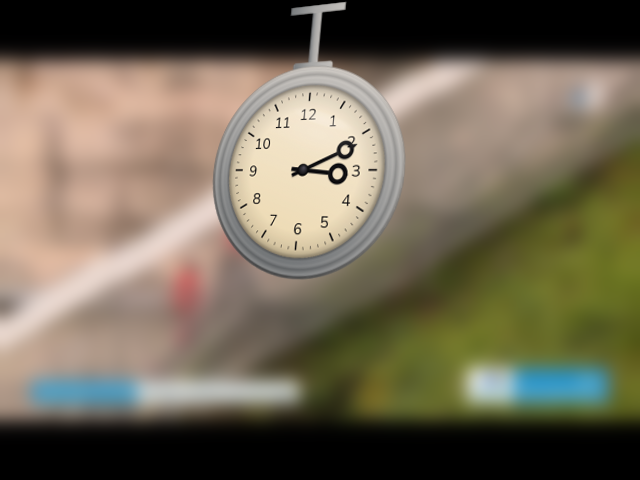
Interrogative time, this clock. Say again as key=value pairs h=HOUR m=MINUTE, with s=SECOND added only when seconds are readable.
h=3 m=11
